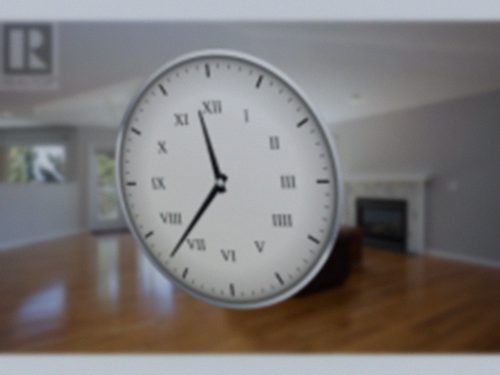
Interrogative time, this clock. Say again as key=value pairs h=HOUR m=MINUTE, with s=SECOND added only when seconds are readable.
h=11 m=37
